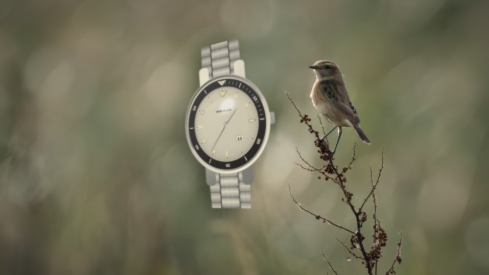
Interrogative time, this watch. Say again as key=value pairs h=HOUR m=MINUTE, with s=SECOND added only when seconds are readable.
h=1 m=36
